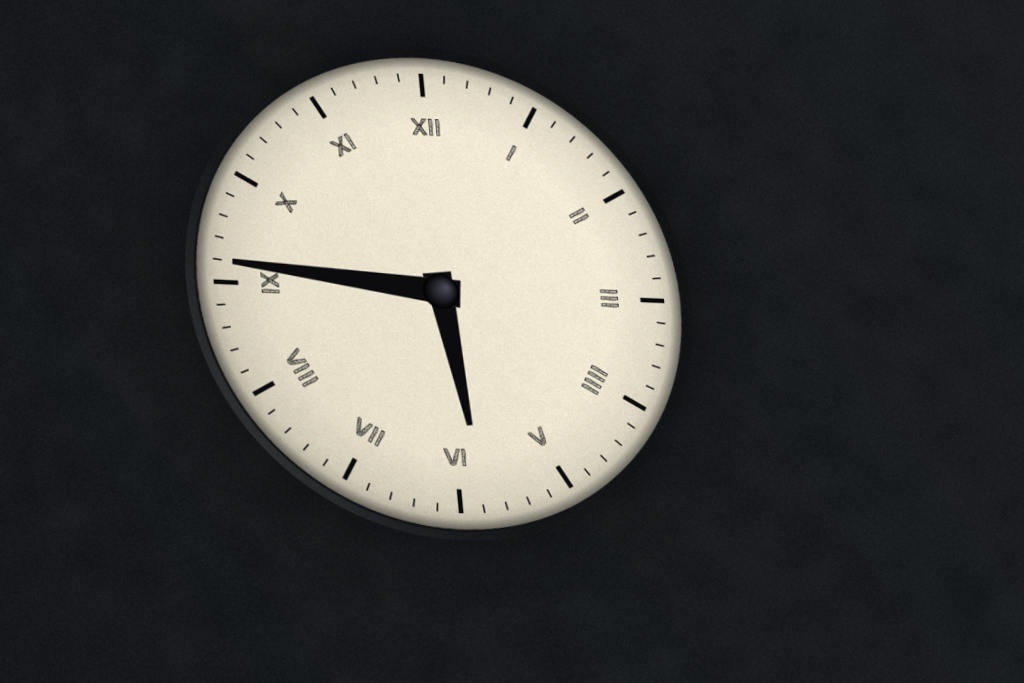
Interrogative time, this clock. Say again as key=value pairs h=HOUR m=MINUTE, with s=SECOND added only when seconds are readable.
h=5 m=46
